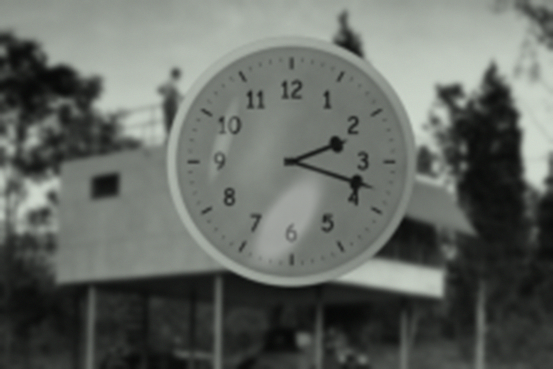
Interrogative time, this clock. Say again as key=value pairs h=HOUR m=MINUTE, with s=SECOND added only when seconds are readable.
h=2 m=18
